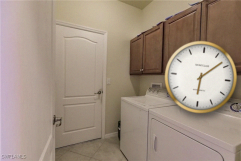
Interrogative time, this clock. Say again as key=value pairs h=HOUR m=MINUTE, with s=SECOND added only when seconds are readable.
h=6 m=8
